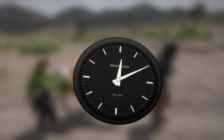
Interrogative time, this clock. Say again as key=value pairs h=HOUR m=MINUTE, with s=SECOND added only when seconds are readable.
h=12 m=10
